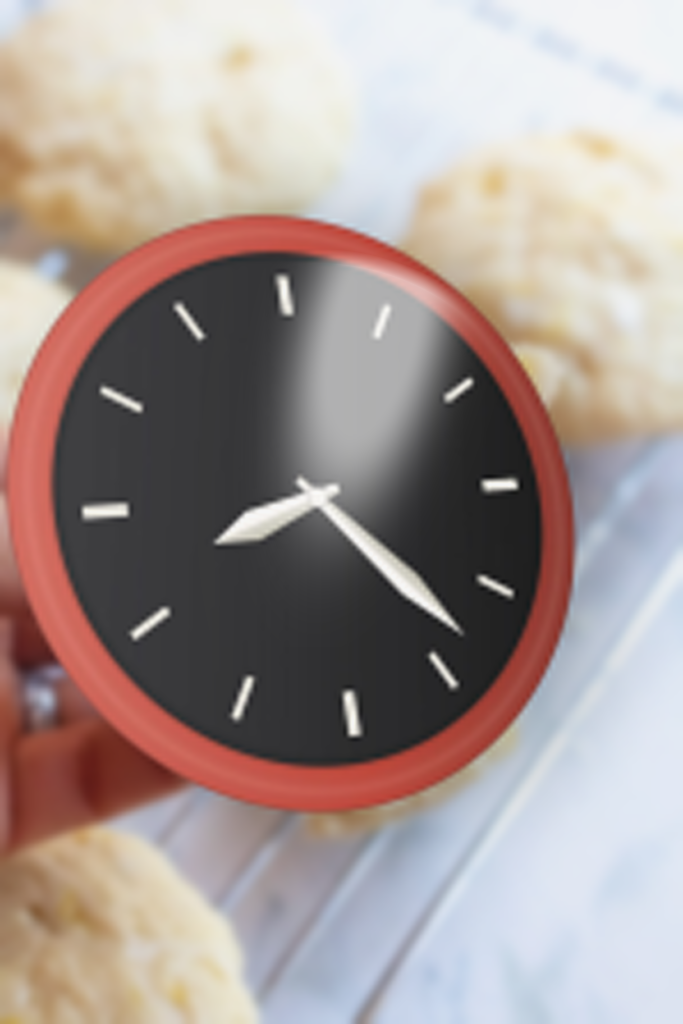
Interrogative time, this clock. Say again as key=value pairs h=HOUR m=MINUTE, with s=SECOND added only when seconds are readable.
h=8 m=23
